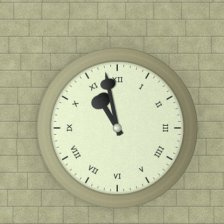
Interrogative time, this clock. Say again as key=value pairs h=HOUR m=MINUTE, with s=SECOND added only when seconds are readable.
h=10 m=58
